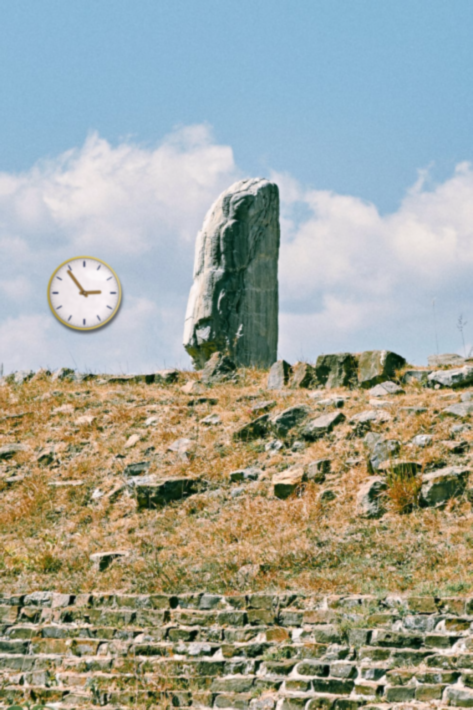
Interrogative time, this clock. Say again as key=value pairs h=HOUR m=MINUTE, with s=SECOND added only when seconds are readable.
h=2 m=54
